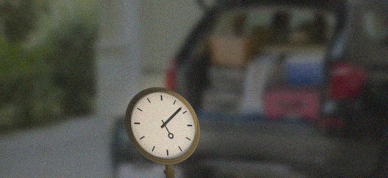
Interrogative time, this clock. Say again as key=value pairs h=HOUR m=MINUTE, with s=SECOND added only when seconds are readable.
h=5 m=8
